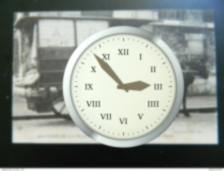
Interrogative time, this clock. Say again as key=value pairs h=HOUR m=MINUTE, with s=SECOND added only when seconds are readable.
h=2 m=53
